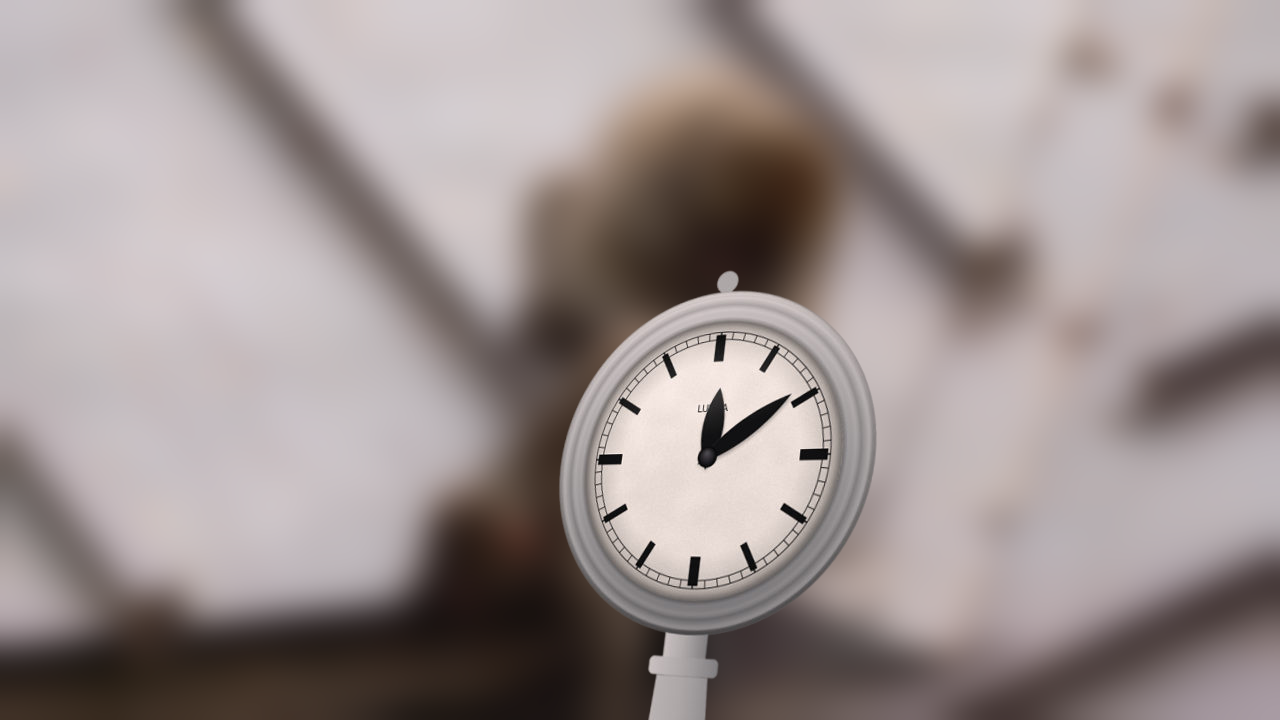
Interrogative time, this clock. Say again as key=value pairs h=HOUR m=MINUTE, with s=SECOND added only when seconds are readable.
h=12 m=9
